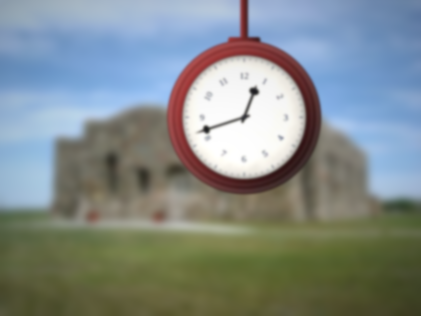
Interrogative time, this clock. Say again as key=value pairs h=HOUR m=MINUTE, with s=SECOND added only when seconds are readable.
h=12 m=42
